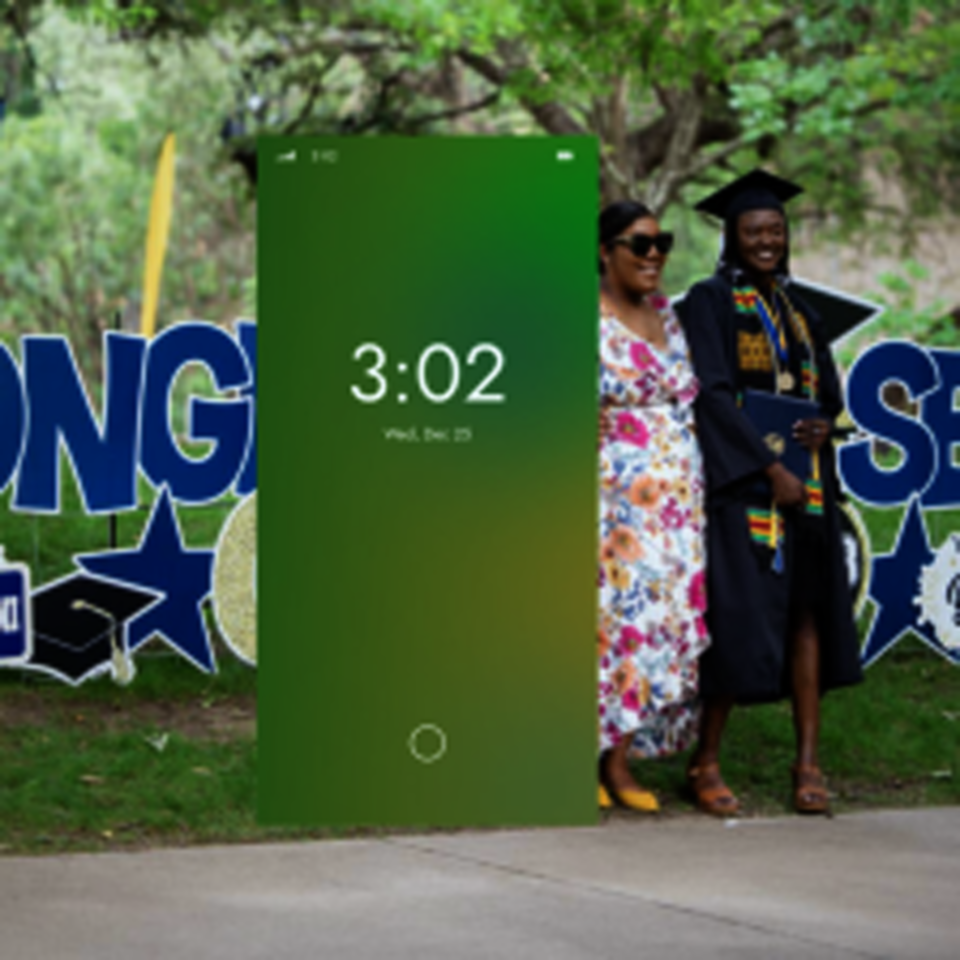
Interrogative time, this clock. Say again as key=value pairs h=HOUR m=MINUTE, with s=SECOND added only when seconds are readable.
h=3 m=2
